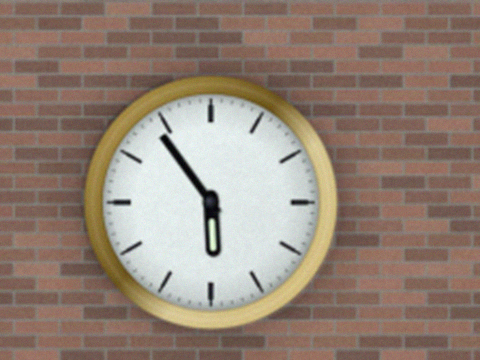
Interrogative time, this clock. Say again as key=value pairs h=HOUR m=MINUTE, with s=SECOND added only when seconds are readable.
h=5 m=54
